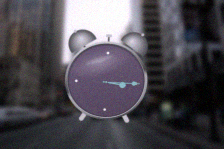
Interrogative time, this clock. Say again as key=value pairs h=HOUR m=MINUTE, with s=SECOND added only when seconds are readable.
h=3 m=15
